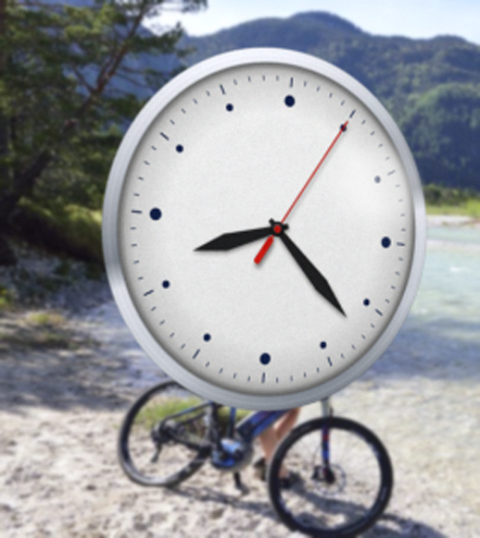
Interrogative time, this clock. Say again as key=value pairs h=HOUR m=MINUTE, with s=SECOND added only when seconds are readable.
h=8 m=22 s=5
